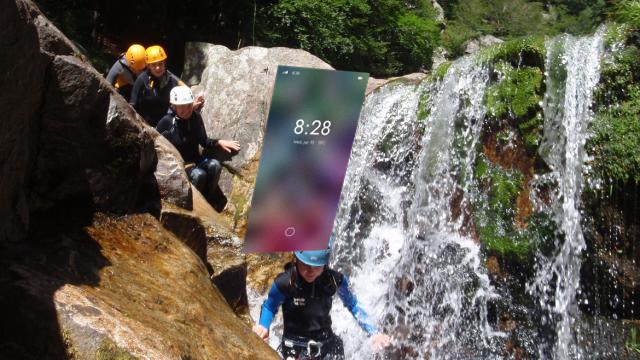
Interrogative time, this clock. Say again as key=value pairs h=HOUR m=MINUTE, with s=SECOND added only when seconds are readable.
h=8 m=28
